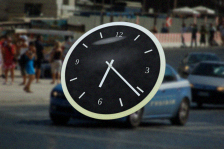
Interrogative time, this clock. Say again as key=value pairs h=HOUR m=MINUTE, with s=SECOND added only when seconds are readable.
h=6 m=21
